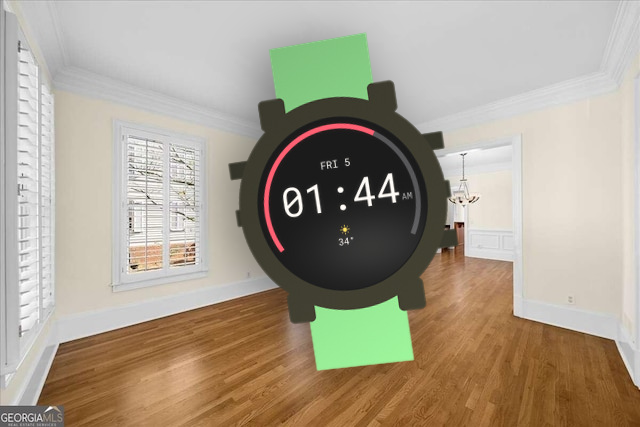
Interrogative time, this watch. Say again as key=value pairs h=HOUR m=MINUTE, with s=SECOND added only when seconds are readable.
h=1 m=44
